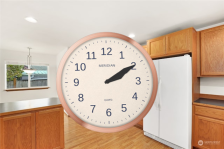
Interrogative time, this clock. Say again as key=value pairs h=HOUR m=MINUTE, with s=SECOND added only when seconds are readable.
h=2 m=10
